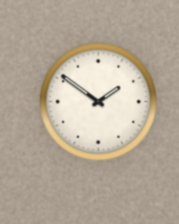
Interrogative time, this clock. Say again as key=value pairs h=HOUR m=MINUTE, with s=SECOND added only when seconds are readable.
h=1 m=51
